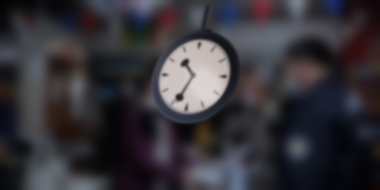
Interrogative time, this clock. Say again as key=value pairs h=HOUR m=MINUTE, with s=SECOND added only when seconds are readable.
h=10 m=34
